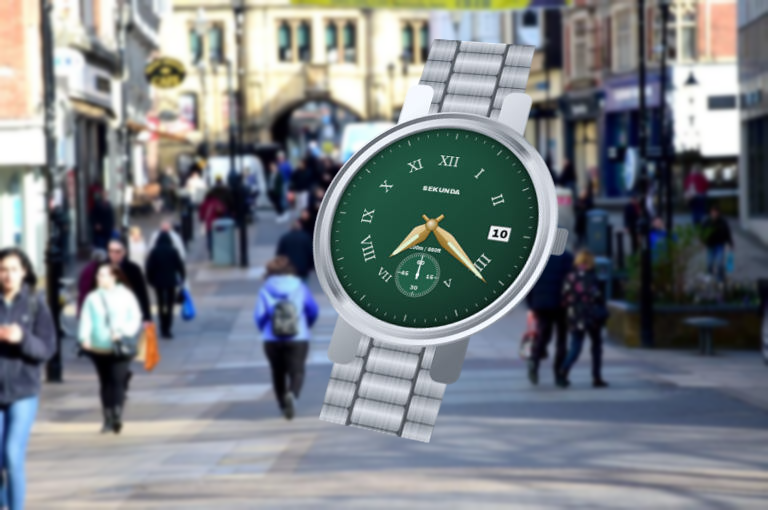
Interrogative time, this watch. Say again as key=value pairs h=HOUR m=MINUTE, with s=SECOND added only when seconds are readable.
h=7 m=21
